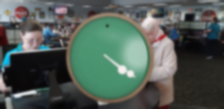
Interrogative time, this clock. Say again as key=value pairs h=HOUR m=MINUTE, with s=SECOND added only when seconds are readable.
h=4 m=21
